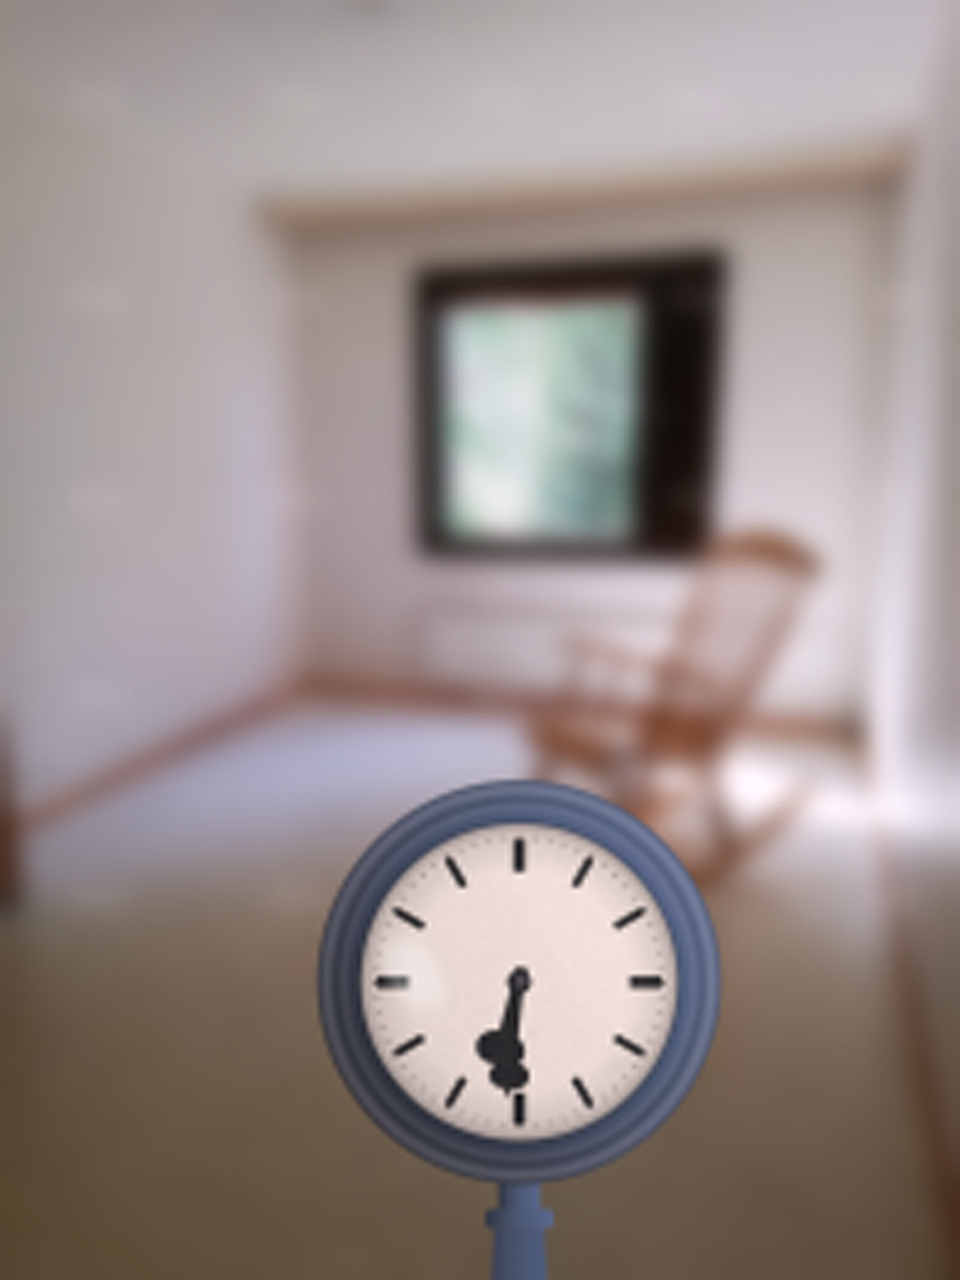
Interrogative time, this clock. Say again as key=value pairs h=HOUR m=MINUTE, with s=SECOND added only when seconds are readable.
h=6 m=31
